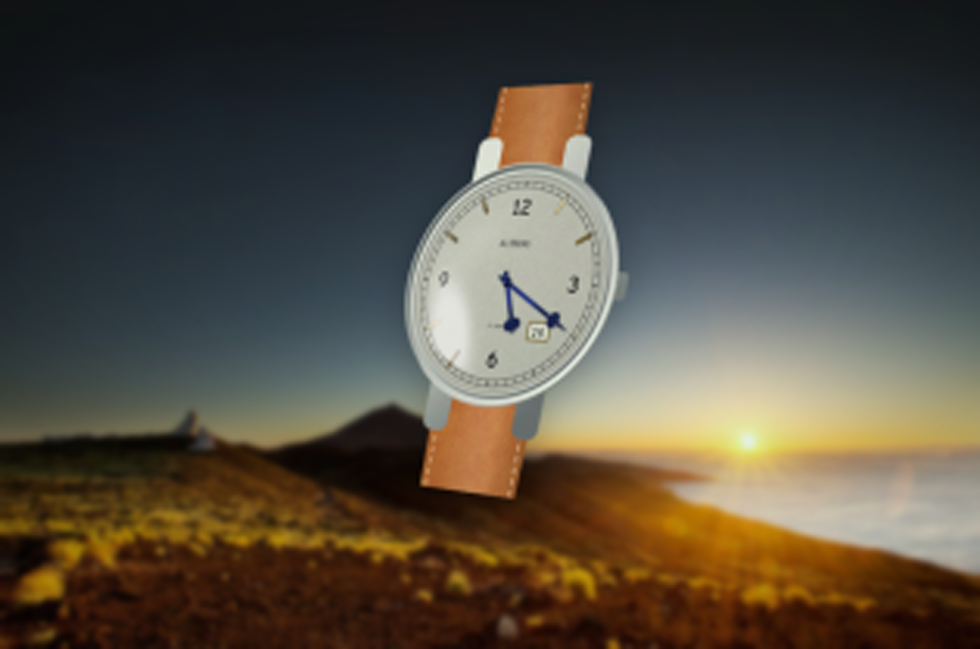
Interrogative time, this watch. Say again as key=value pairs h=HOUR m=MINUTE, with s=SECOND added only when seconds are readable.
h=5 m=20
